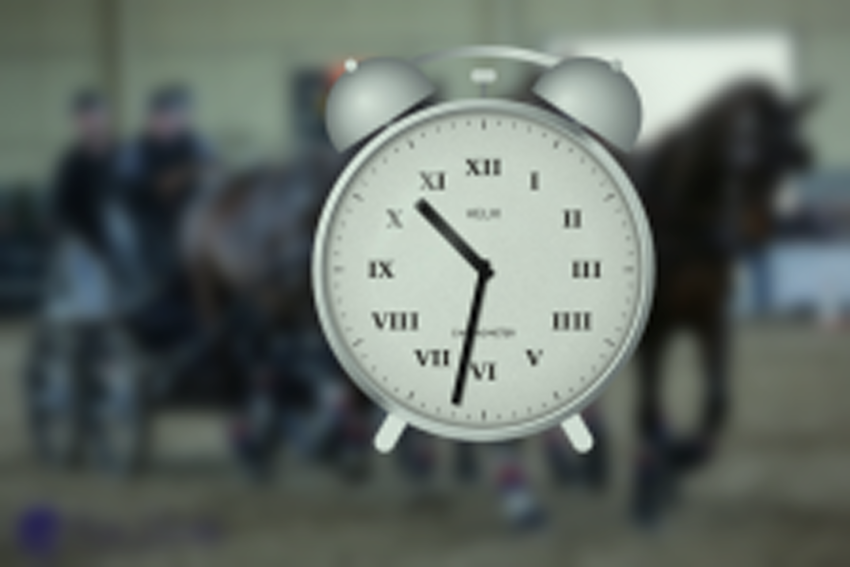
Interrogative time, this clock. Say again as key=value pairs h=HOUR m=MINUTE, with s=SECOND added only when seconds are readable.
h=10 m=32
